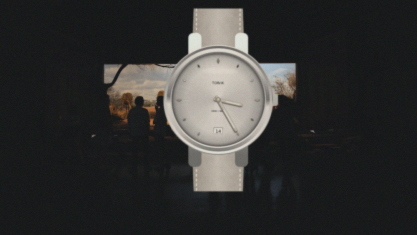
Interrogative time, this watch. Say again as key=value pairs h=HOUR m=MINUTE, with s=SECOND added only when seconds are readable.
h=3 m=25
